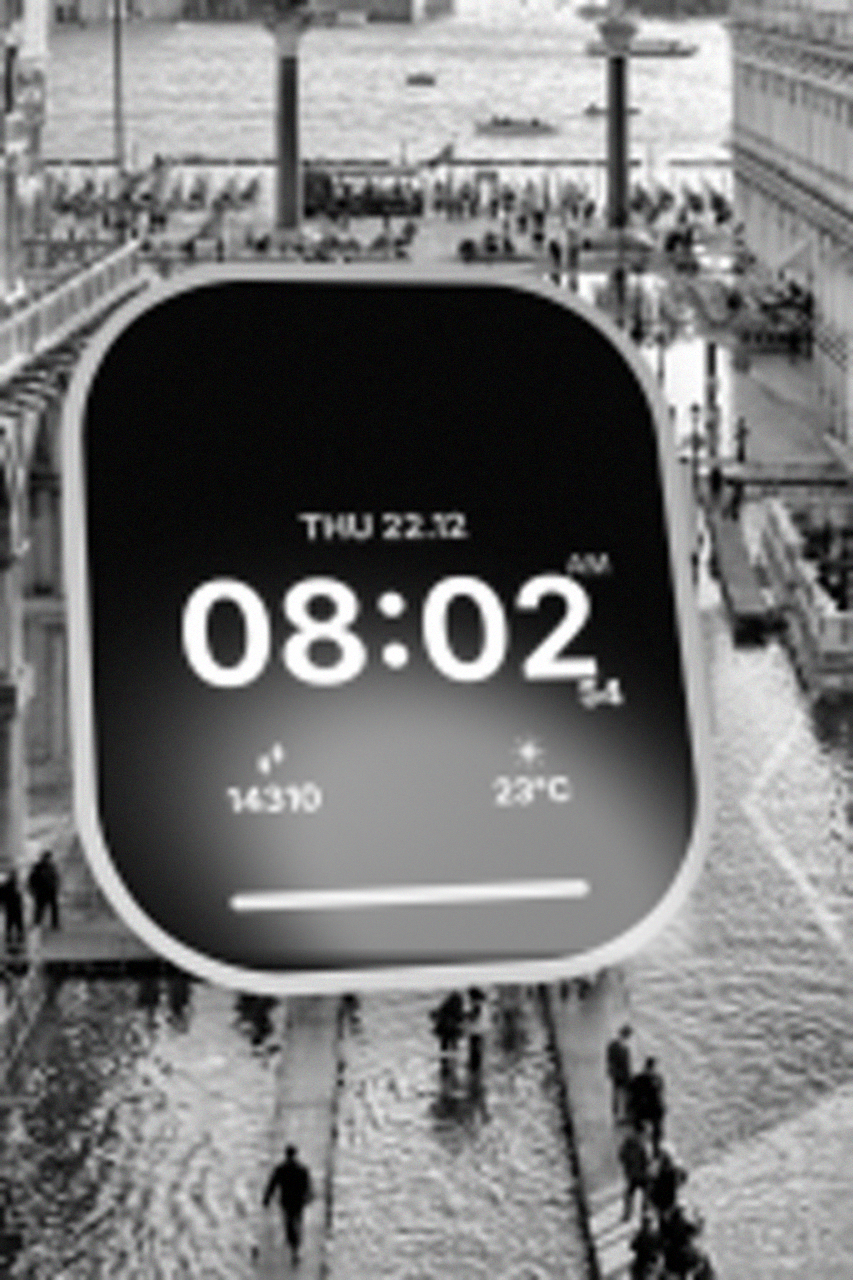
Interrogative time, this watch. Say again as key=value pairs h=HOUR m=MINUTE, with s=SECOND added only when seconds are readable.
h=8 m=2
